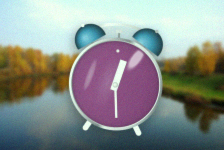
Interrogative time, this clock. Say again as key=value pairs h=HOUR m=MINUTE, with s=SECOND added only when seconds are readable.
h=12 m=29
